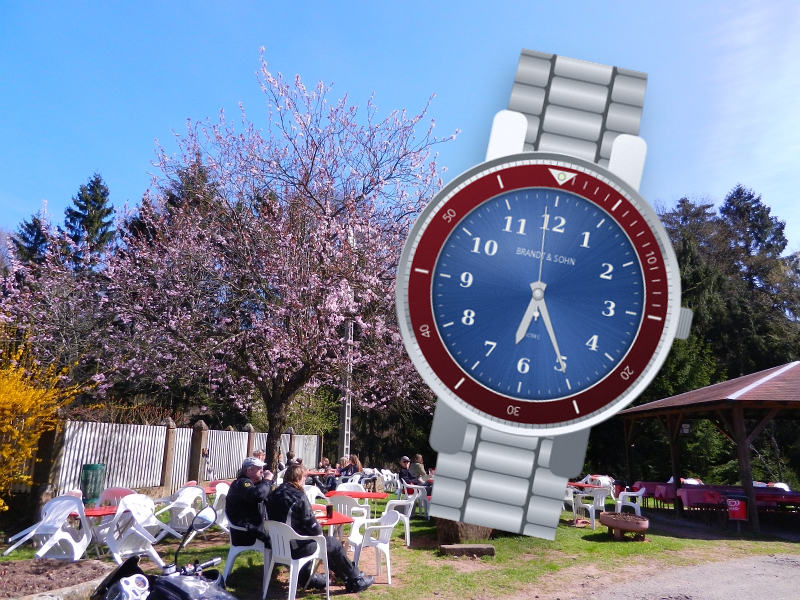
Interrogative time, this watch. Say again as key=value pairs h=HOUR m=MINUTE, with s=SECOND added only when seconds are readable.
h=6 m=24 s=59
